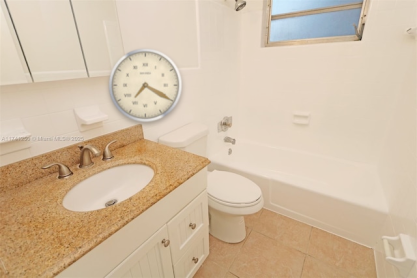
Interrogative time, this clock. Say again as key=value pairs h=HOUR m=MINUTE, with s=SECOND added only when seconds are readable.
h=7 m=20
